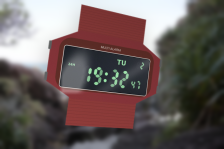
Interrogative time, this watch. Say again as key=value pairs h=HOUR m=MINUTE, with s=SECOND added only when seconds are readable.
h=19 m=32 s=47
